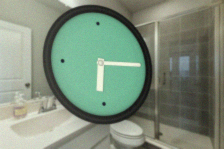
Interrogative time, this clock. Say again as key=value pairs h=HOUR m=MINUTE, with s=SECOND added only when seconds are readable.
h=6 m=15
